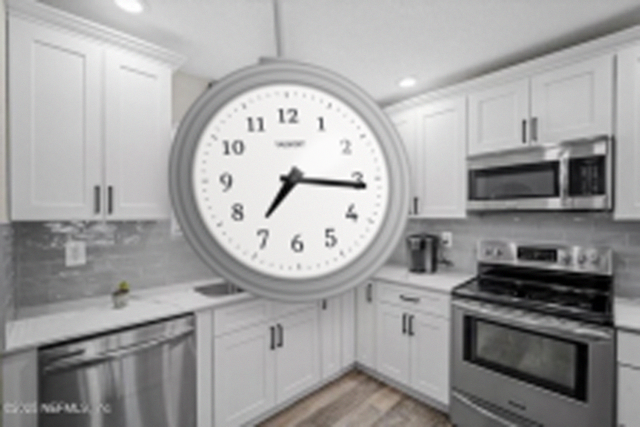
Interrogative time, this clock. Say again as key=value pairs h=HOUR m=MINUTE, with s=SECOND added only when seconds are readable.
h=7 m=16
